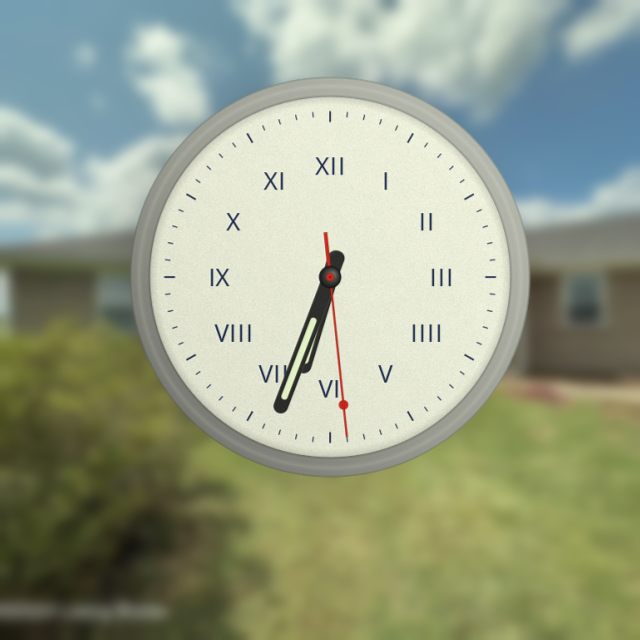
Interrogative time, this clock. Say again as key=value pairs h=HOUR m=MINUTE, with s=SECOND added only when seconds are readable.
h=6 m=33 s=29
